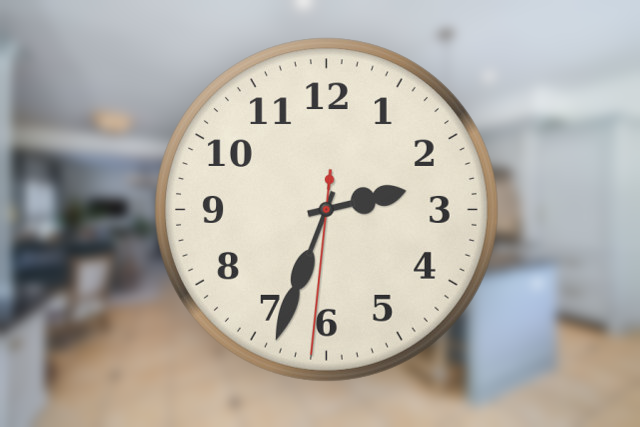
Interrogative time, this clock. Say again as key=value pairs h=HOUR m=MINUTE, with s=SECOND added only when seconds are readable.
h=2 m=33 s=31
